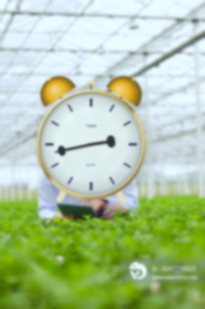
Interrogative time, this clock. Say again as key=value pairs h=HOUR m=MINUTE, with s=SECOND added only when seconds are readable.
h=2 m=43
